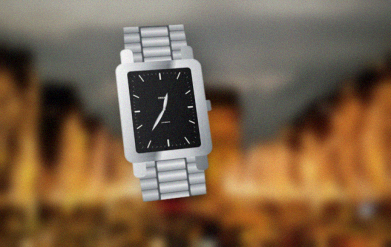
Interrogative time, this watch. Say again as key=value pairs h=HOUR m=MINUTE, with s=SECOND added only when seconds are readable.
h=12 m=36
